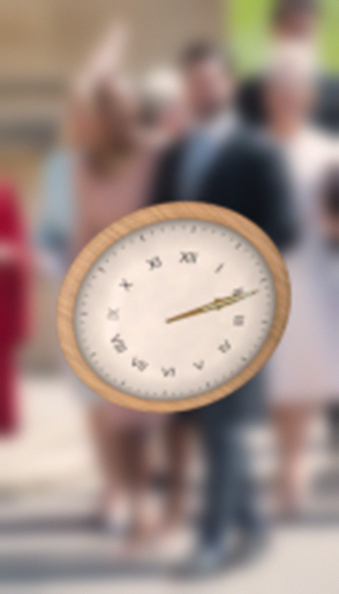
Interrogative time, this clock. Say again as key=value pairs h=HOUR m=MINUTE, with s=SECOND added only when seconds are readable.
h=2 m=11
